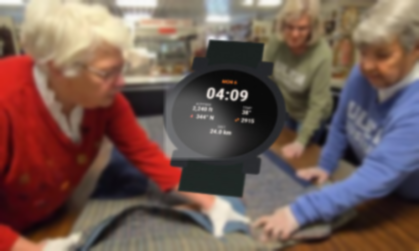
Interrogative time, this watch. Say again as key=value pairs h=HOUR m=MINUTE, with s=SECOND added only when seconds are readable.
h=4 m=9
